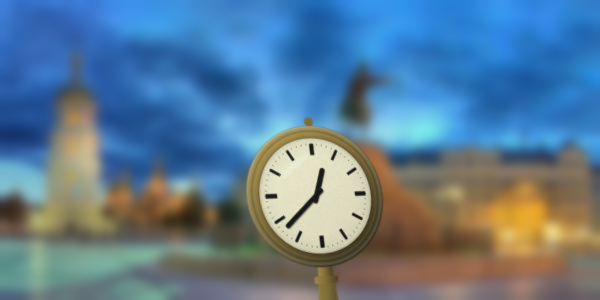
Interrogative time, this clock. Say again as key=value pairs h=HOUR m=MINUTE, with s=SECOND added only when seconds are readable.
h=12 m=38
